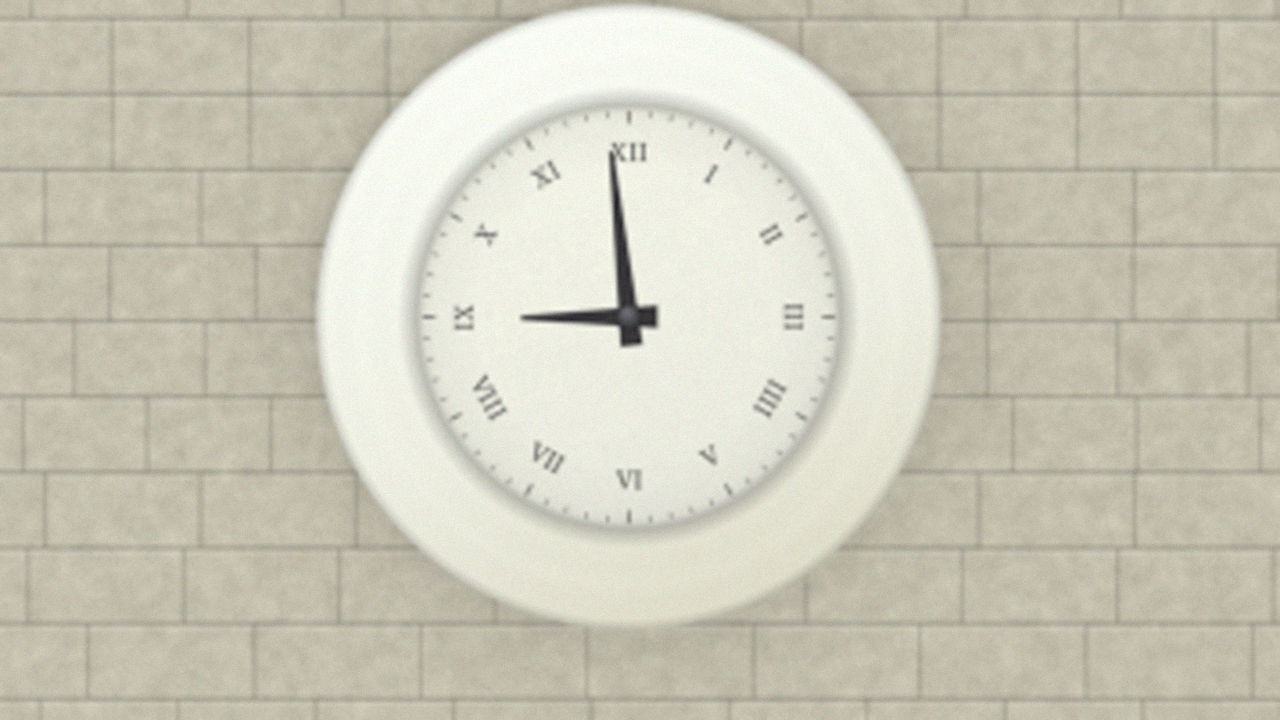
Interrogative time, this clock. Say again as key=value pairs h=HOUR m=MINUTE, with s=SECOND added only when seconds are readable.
h=8 m=59
